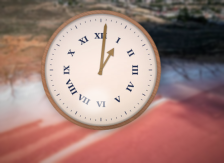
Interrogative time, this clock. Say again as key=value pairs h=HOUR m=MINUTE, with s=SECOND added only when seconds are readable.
h=1 m=1
